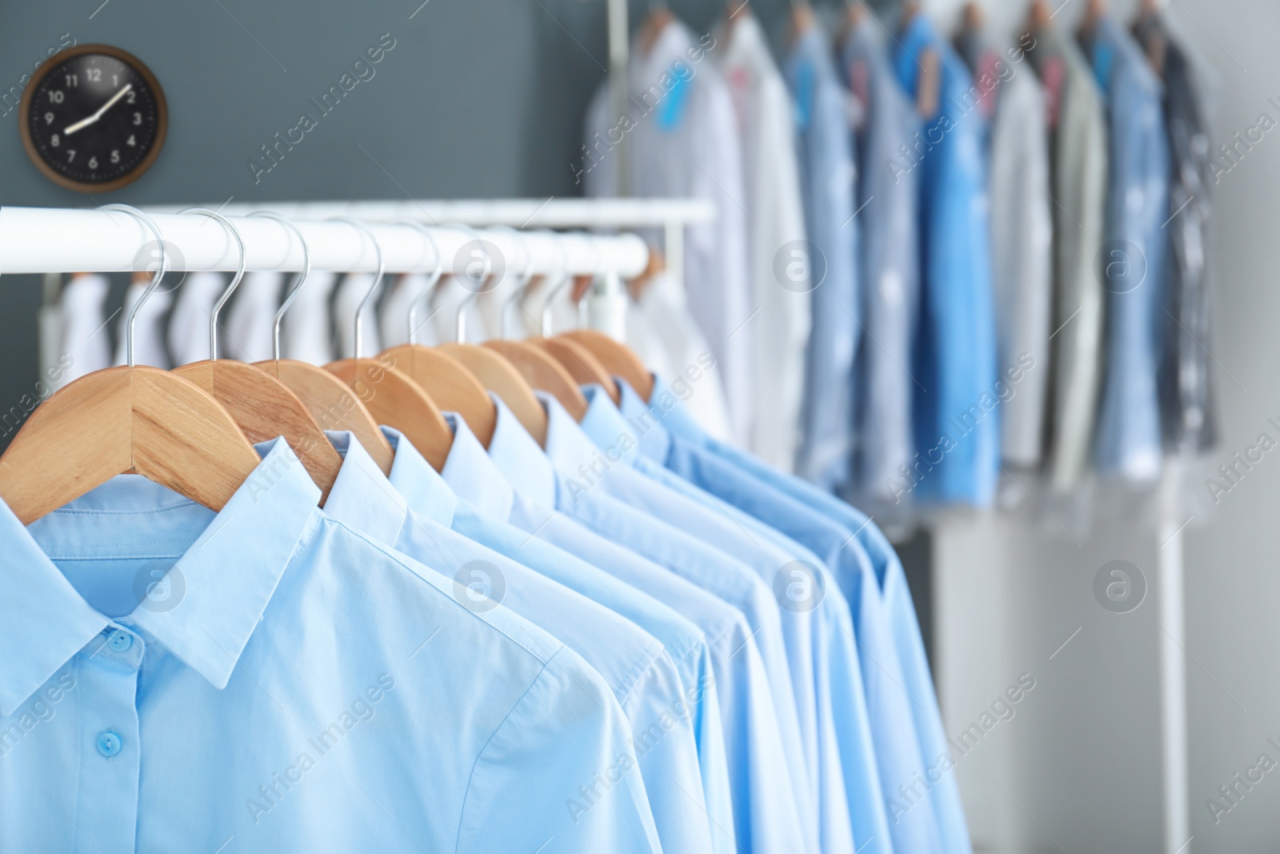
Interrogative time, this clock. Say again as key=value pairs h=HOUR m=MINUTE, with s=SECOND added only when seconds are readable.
h=8 m=8
